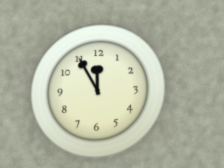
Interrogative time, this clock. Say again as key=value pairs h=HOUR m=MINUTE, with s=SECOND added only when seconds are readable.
h=11 m=55
